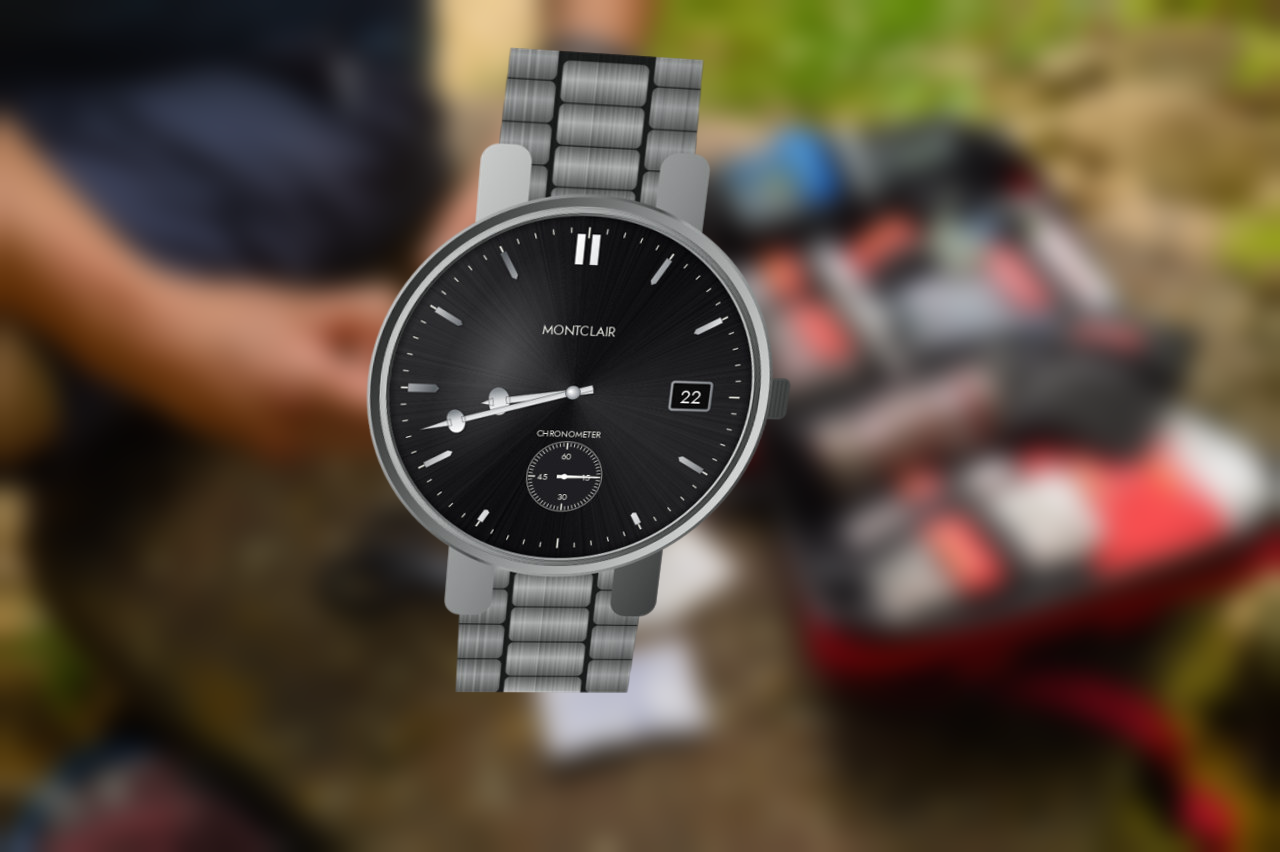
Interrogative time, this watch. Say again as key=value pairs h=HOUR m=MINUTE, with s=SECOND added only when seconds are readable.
h=8 m=42 s=15
